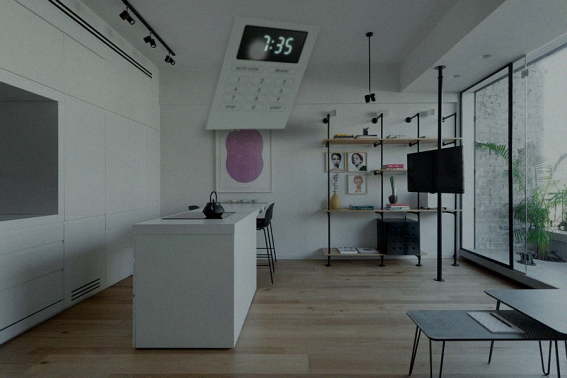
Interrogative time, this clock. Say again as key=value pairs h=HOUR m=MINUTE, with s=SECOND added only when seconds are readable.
h=7 m=35
